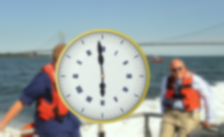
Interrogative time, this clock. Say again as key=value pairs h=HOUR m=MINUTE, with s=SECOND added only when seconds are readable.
h=5 m=59
